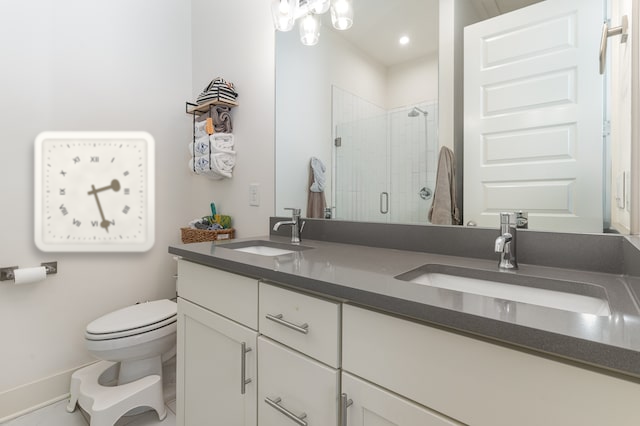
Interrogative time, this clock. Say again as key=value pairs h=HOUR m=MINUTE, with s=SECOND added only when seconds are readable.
h=2 m=27
